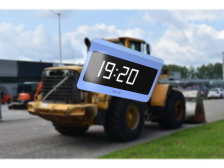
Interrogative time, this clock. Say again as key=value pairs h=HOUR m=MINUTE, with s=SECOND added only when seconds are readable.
h=19 m=20
